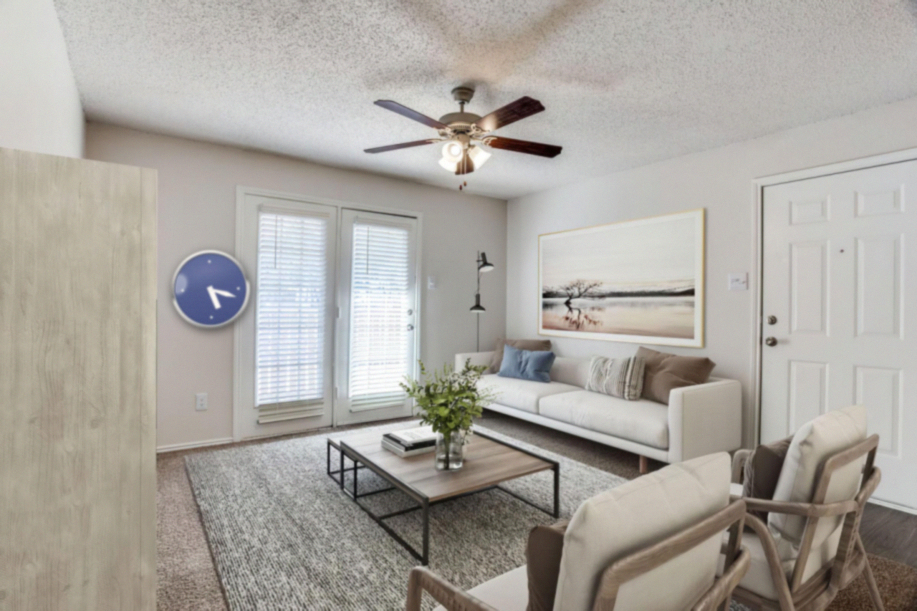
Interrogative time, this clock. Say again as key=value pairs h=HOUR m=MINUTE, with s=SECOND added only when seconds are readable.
h=5 m=18
